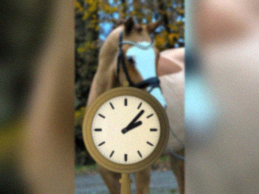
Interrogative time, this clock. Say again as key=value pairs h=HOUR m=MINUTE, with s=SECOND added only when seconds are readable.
h=2 m=7
